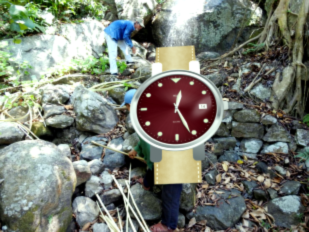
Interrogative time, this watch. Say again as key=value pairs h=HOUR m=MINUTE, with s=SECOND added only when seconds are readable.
h=12 m=26
